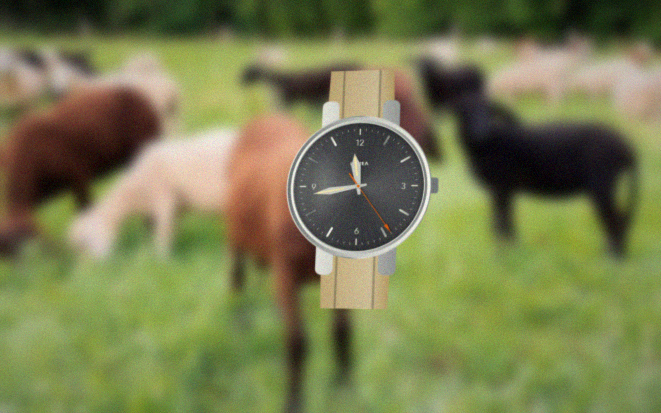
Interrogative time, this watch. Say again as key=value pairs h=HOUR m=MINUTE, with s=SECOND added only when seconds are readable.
h=11 m=43 s=24
